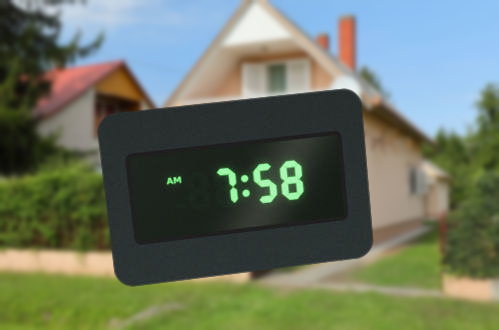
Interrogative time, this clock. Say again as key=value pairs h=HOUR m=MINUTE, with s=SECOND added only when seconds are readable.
h=7 m=58
